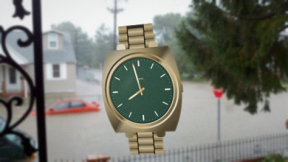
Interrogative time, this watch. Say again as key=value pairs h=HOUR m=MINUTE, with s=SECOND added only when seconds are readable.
h=7 m=58
